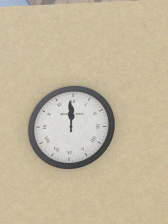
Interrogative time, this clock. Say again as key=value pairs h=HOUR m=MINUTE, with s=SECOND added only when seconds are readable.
h=11 m=59
